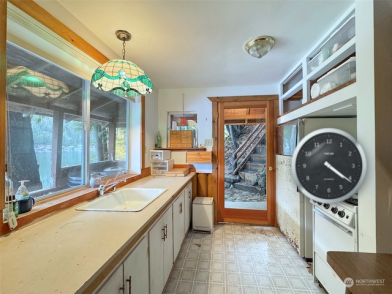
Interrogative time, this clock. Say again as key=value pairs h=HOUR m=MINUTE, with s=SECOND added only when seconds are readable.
h=4 m=21
